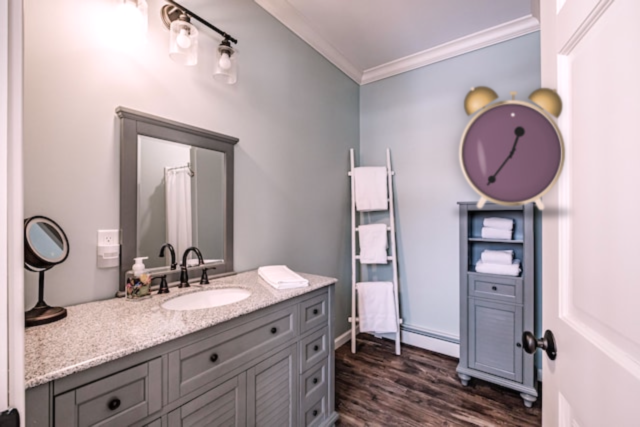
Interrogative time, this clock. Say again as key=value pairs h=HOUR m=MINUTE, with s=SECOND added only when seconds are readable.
h=12 m=36
